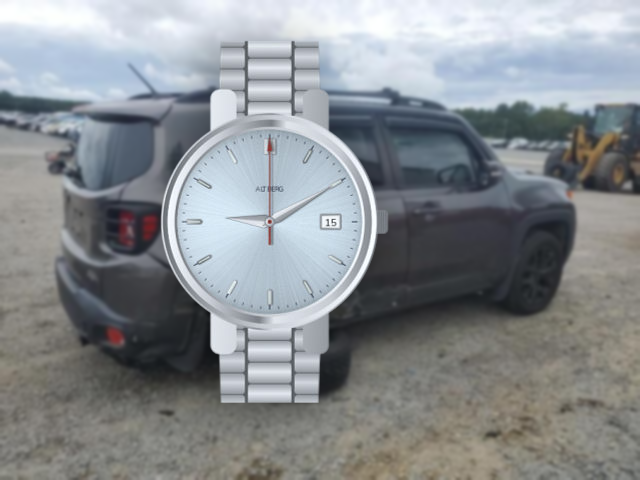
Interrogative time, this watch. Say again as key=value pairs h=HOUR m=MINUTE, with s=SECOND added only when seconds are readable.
h=9 m=10 s=0
